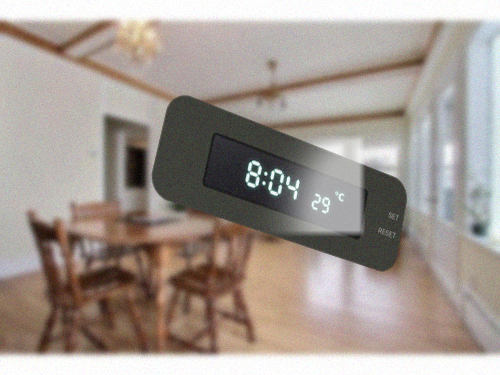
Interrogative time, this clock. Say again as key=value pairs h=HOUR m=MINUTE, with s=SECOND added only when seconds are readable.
h=8 m=4
